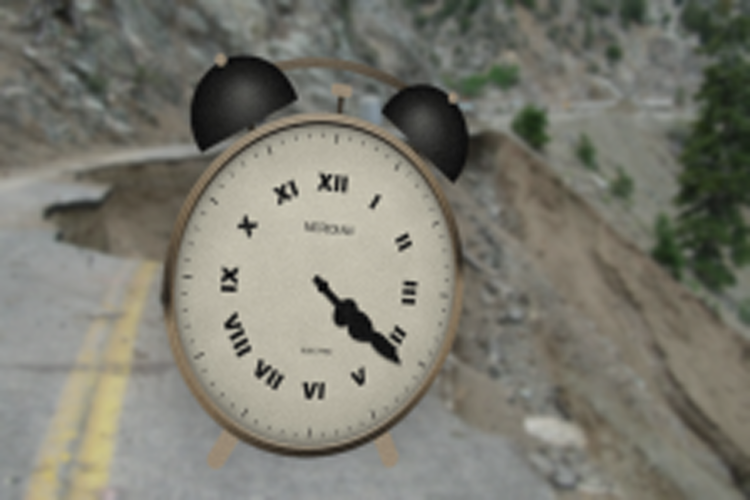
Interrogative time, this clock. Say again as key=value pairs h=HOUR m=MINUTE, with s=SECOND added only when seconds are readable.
h=4 m=21
